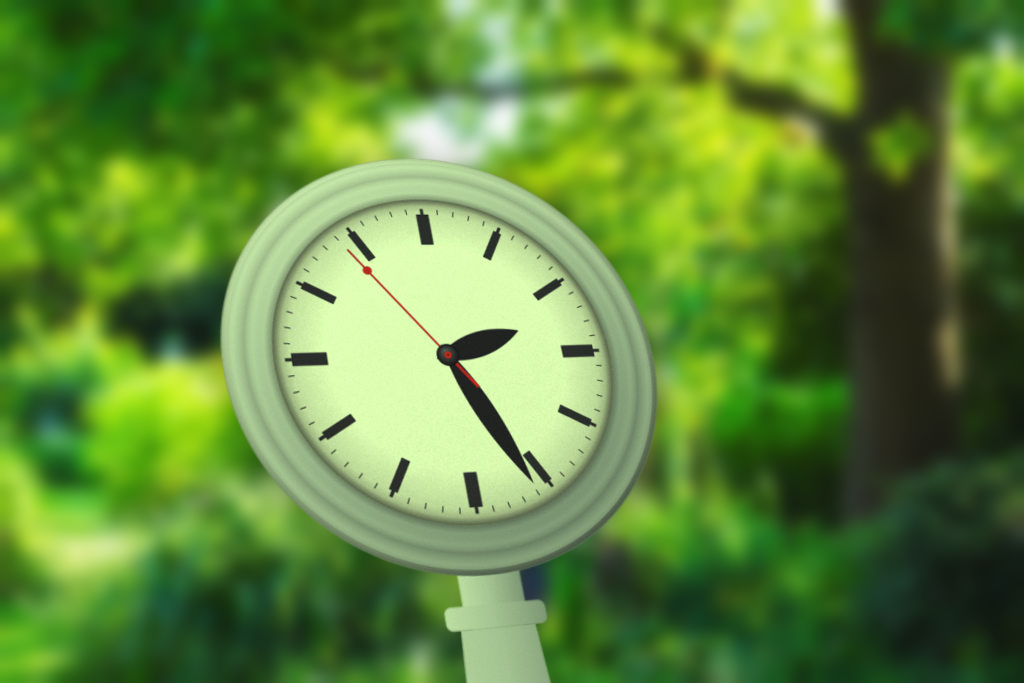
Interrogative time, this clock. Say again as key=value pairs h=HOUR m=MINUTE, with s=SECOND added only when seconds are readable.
h=2 m=25 s=54
